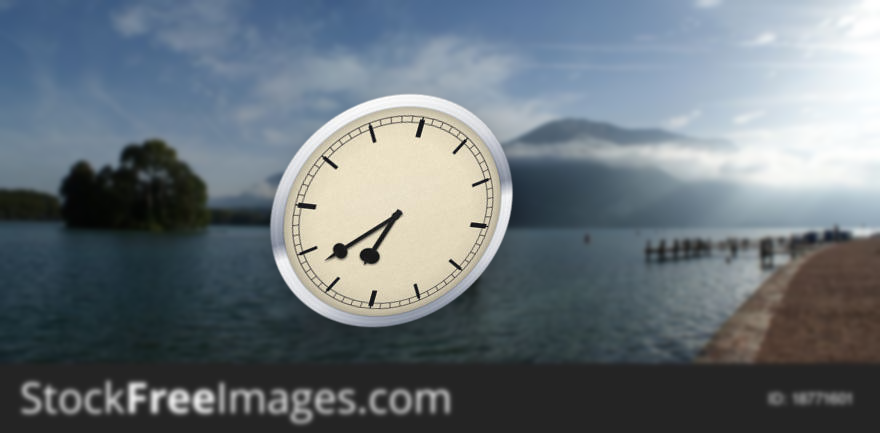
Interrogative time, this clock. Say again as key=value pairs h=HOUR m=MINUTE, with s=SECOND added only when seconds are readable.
h=6 m=38
